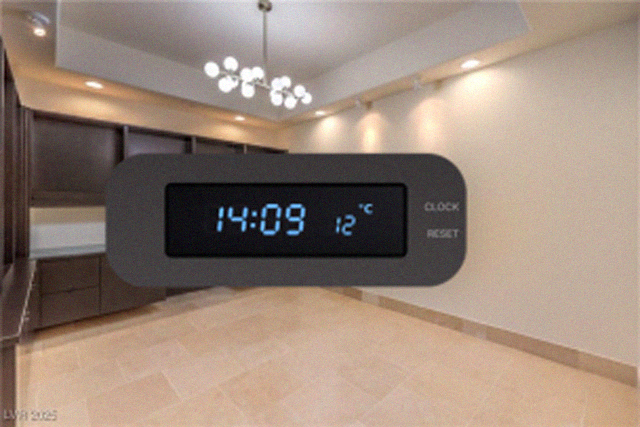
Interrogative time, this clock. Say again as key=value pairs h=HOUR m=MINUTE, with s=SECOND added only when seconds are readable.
h=14 m=9
